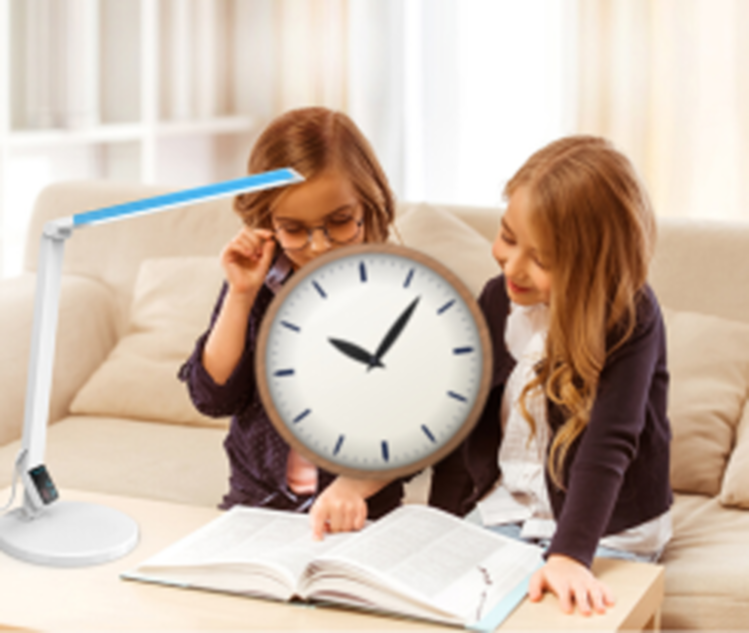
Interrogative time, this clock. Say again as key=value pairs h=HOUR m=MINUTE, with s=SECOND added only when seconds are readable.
h=10 m=7
